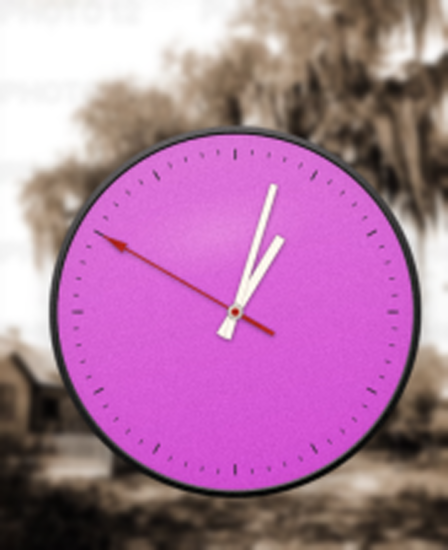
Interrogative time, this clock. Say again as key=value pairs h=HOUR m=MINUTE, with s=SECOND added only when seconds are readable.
h=1 m=2 s=50
